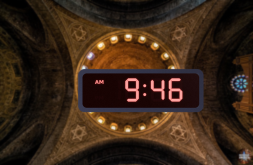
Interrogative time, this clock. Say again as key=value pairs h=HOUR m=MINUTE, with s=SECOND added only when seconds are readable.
h=9 m=46
